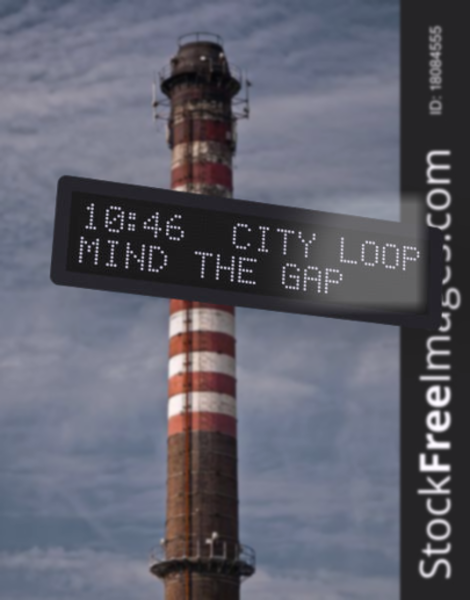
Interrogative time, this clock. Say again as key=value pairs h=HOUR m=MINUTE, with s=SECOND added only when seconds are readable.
h=10 m=46
